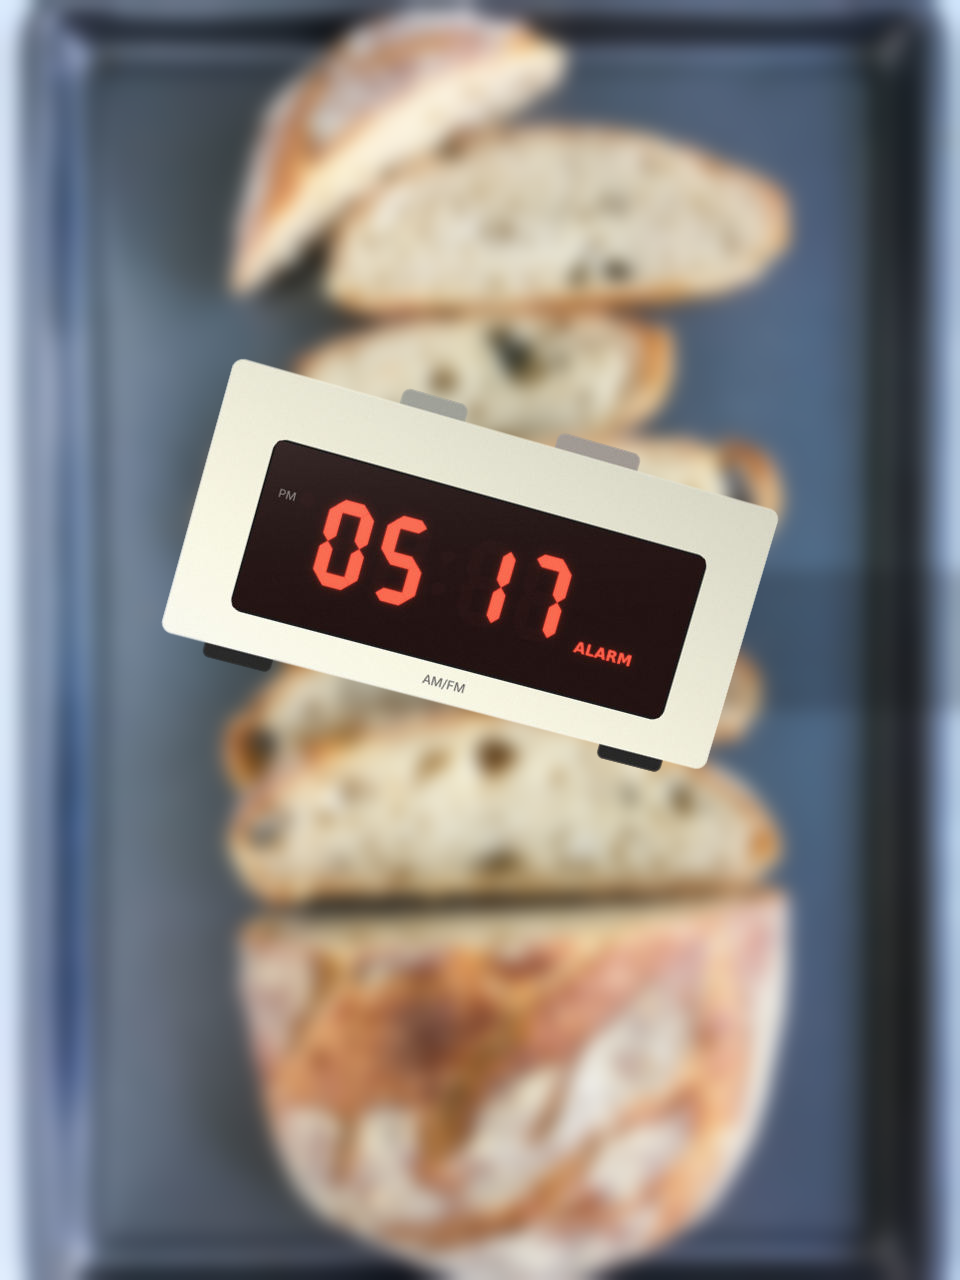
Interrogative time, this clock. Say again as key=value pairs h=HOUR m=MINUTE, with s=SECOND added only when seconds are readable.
h=5 m=17
